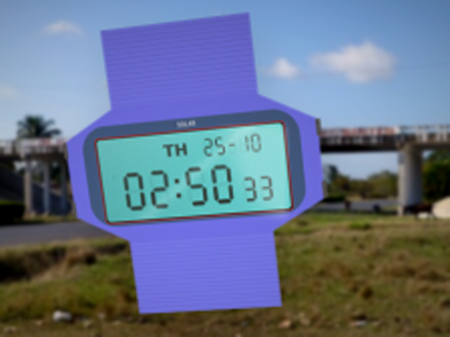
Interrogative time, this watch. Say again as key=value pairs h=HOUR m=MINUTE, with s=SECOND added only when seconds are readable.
h=2 m=50 s=33
